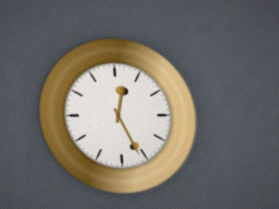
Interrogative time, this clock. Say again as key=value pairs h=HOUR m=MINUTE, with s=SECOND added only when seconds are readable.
h=12 m=26
